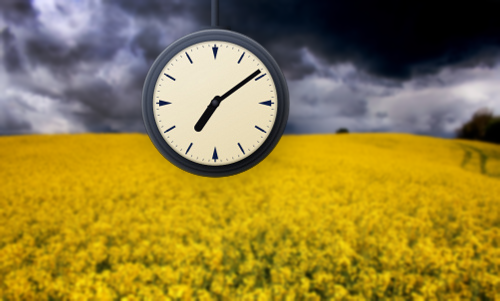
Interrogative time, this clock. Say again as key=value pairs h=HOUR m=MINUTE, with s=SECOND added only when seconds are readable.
h=7 m=9
